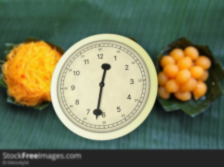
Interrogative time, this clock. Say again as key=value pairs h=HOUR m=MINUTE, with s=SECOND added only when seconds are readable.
h=12 m=32
